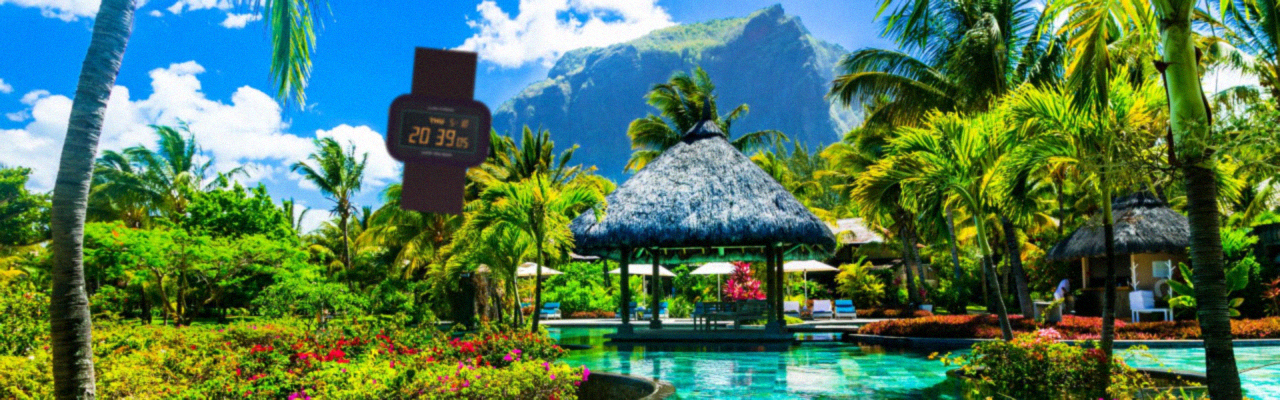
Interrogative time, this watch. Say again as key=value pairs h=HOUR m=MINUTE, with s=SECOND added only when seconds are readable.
h=20 m=39
